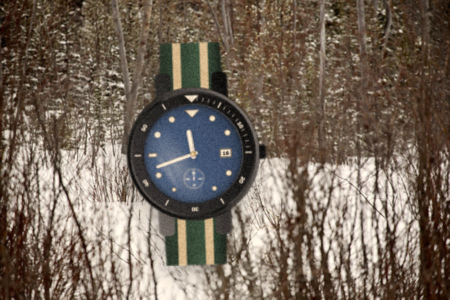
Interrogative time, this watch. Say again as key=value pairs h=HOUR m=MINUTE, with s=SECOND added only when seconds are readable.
h=11 m=42
